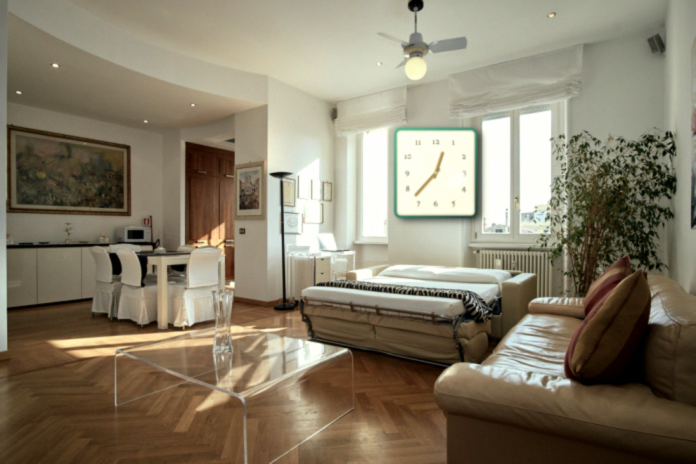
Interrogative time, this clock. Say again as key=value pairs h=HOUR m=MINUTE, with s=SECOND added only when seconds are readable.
h=12 m=37
